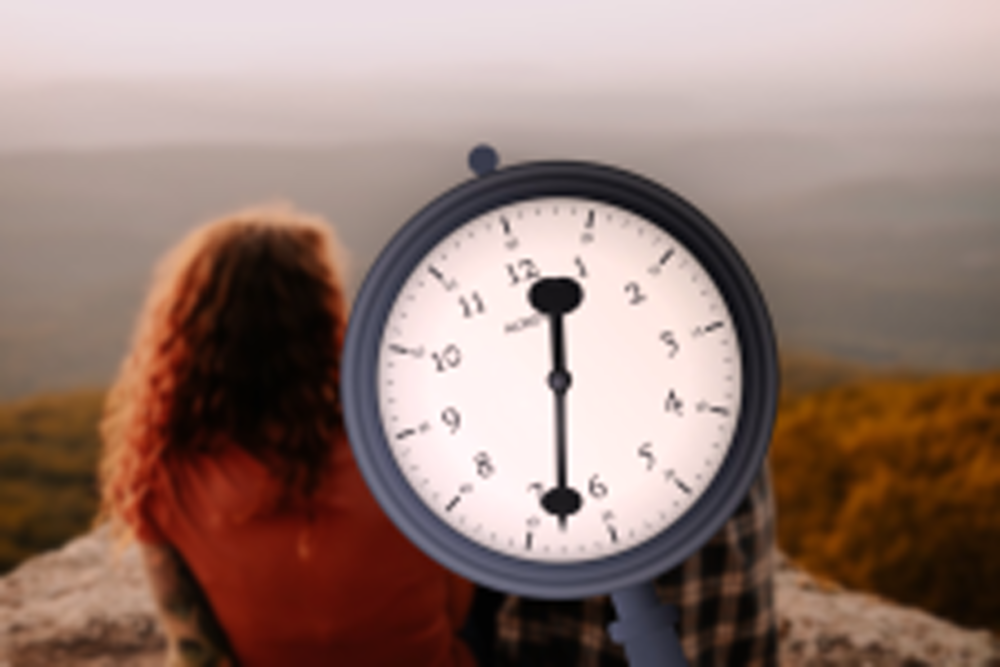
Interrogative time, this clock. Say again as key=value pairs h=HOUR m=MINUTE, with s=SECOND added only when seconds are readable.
h=12 m=33
